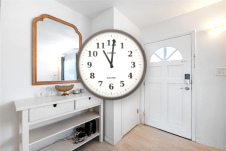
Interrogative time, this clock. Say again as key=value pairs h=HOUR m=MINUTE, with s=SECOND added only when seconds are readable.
h=11 m=1
